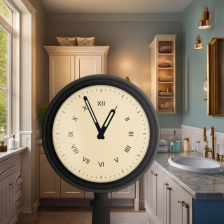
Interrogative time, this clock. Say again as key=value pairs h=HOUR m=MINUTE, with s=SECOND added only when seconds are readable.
h=12 m=56
